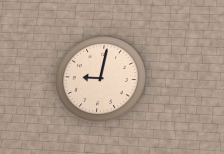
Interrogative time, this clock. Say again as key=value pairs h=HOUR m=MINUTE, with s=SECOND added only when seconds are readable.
h=9 m=1
